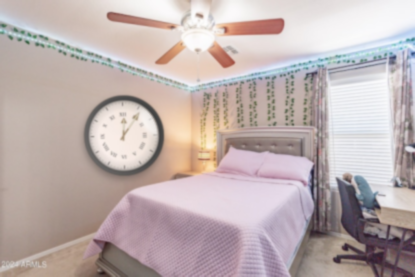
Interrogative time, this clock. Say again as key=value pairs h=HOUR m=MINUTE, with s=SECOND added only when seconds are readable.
h=12 m=6
